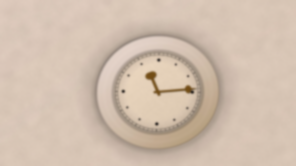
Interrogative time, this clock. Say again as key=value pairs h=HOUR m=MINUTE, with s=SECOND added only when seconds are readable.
h=11 m=14
